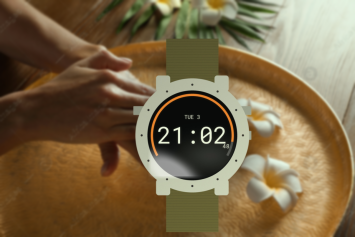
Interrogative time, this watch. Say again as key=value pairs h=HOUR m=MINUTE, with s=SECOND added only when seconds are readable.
h=21 m=2
